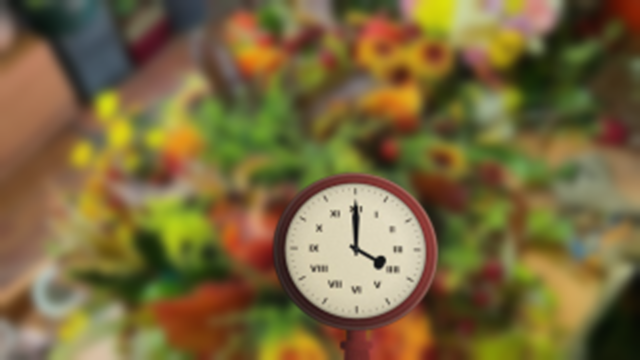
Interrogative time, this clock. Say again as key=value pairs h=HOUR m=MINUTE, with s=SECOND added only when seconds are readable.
h=4 m=0
